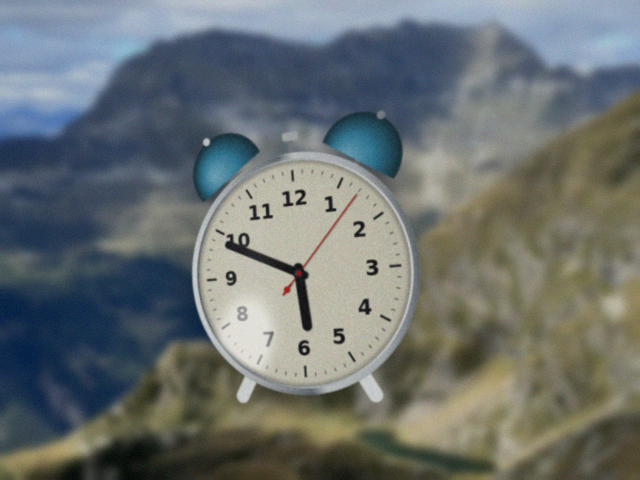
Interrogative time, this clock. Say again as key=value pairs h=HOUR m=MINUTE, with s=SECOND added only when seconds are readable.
h=5 m=49 s=7
